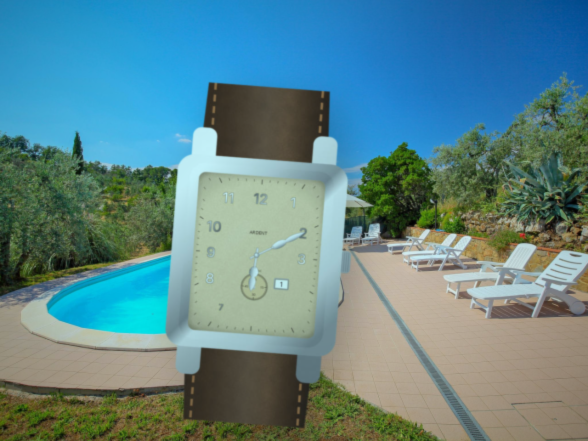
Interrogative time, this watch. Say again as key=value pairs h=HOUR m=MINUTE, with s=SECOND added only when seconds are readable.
h=6 m=10
